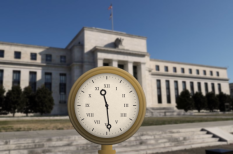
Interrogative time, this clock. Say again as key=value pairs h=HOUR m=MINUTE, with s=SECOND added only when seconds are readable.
h=11 m=29
